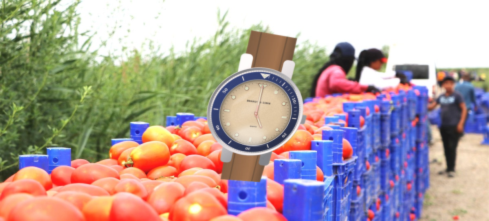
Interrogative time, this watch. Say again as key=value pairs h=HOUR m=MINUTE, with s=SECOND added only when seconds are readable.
h=5 m=0
